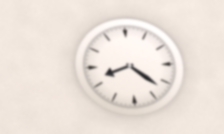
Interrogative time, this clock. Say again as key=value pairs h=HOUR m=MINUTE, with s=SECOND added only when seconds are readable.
h=8 m=22
